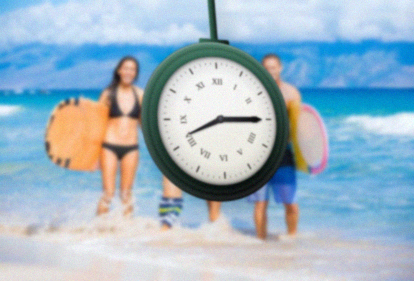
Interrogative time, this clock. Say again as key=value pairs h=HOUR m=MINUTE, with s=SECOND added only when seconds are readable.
h=8 m=15
